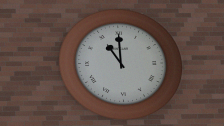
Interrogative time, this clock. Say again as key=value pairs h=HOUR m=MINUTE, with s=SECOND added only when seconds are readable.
h=11 m=0
